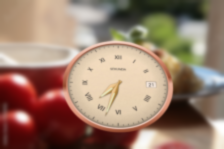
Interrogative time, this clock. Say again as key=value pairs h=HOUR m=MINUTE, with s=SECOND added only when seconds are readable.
h=7 m=33
